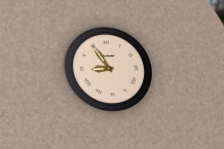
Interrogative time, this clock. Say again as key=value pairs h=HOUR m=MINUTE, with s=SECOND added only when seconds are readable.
h=8 m=55
